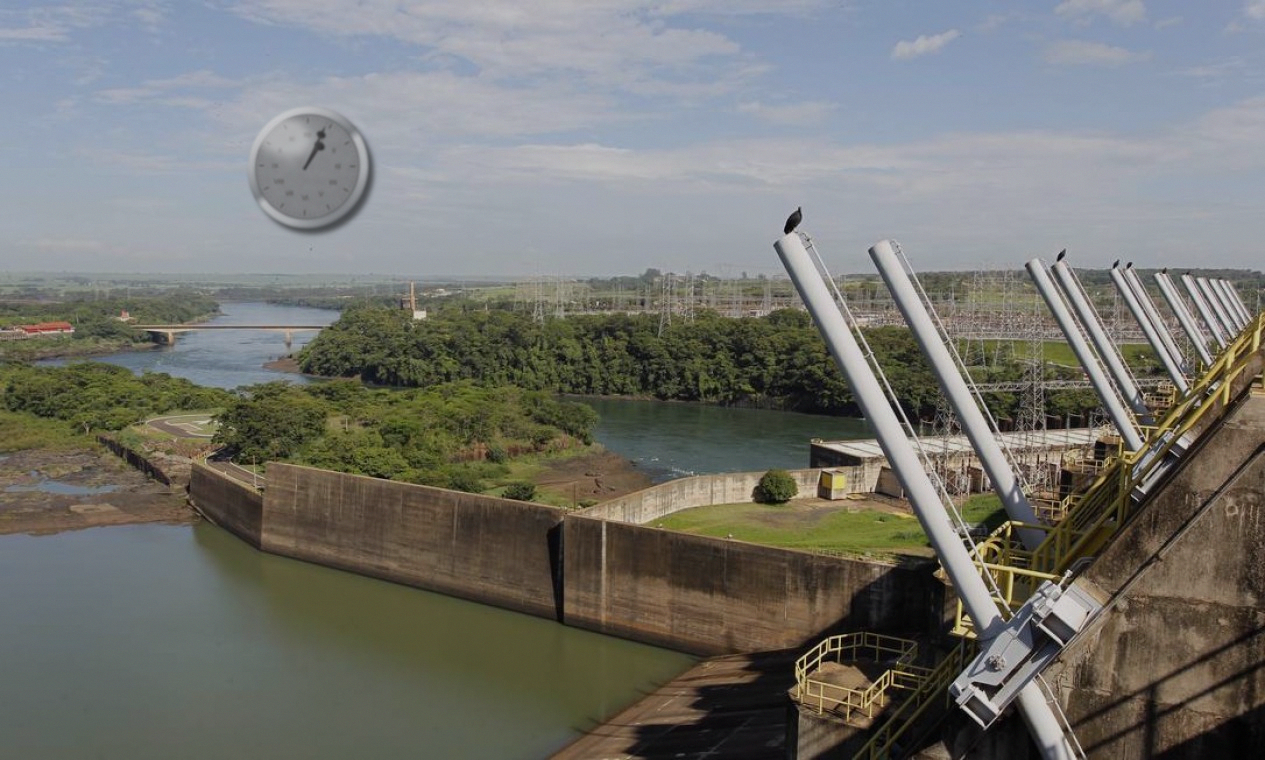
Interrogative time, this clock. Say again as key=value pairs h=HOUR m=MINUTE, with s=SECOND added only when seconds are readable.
h=1 m=4
